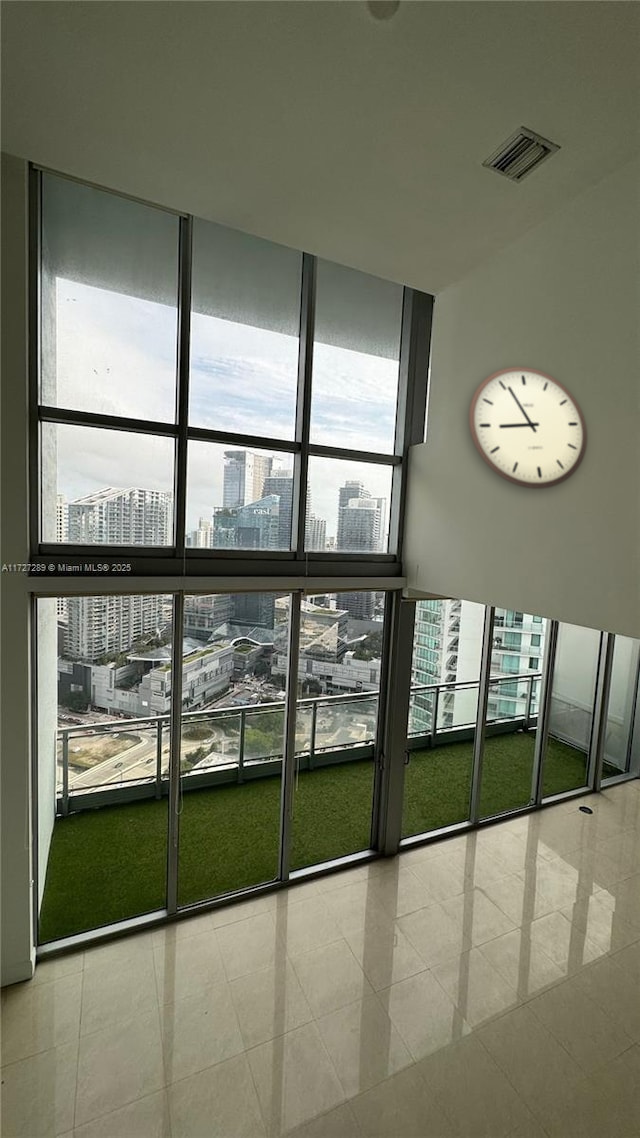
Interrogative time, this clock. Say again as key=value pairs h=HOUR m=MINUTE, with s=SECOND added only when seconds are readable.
h=8 m=56
